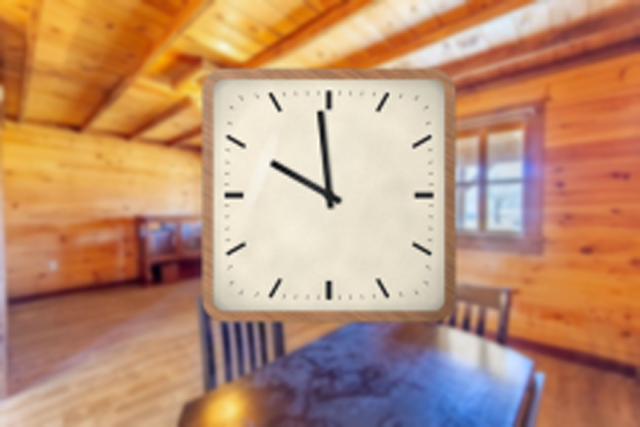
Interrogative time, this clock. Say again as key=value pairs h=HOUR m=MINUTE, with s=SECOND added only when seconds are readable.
h=9 m=59
